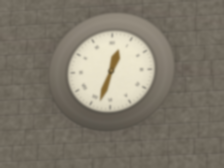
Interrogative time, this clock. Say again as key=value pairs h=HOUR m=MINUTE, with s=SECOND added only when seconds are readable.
h=12 m=33
